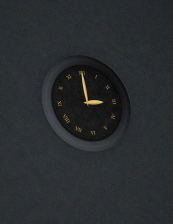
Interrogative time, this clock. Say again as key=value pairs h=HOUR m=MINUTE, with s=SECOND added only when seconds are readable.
h=3 m=0
